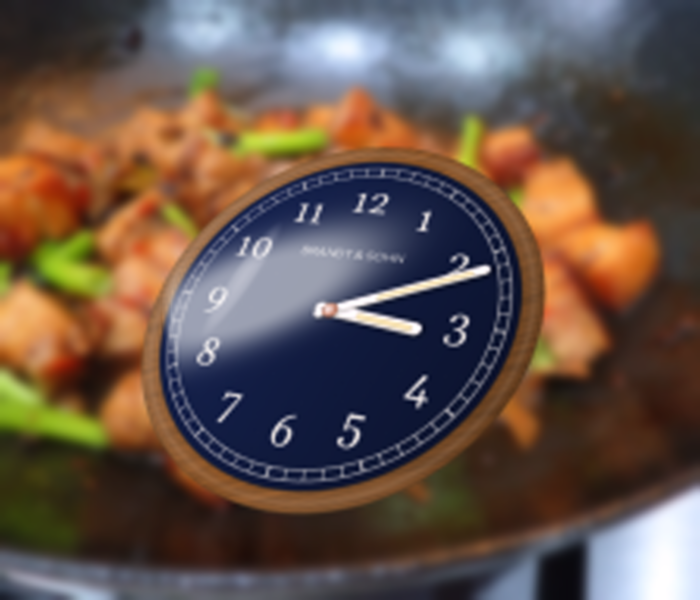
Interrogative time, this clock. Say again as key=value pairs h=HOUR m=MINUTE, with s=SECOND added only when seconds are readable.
h=3 m=11
